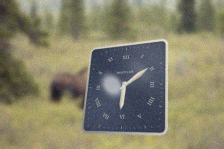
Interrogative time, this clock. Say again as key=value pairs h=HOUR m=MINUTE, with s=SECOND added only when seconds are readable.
h=6 m=9
